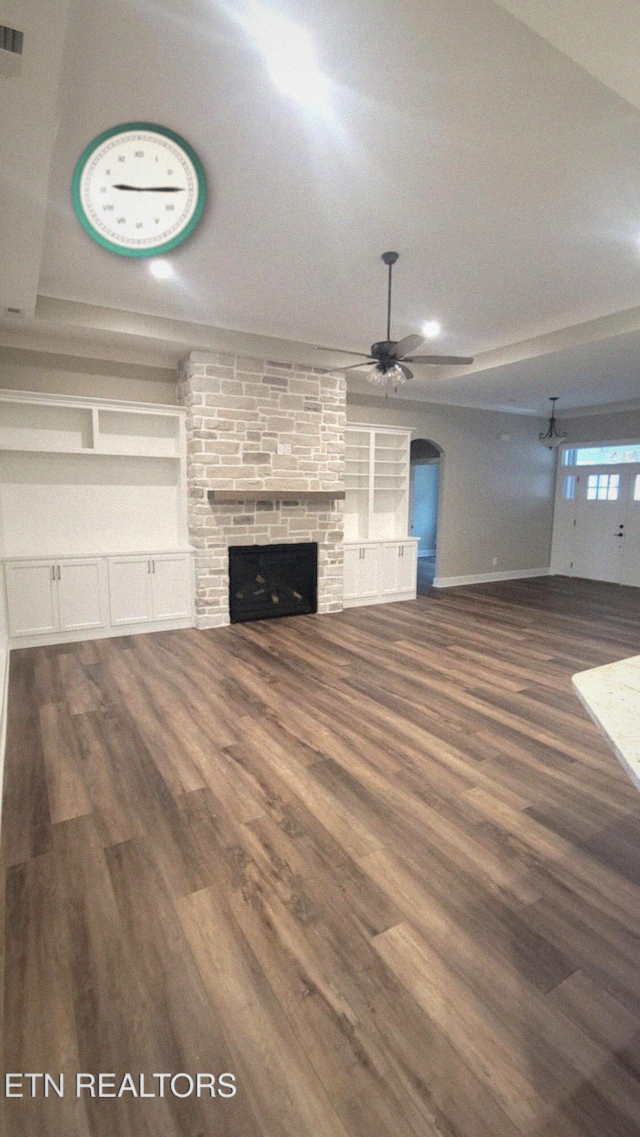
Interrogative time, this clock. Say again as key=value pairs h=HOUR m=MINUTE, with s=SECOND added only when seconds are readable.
h=9 m=15
